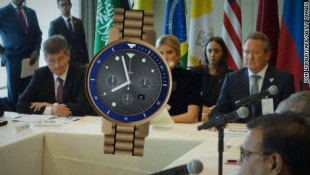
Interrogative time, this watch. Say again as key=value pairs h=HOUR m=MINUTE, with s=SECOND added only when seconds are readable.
h=7 m=57
